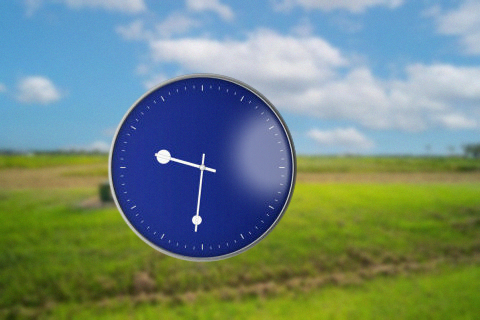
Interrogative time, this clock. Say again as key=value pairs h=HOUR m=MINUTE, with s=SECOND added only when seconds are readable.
h=9 m=31
